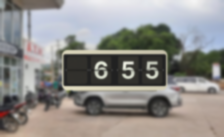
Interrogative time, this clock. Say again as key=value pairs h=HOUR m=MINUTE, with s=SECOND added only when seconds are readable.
h=6 m=55
